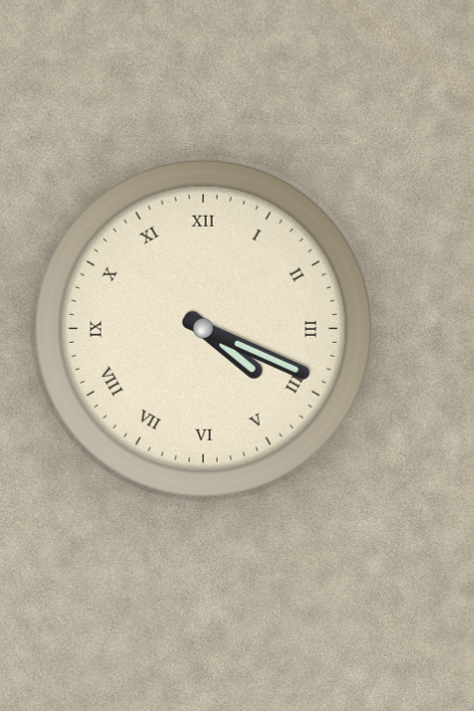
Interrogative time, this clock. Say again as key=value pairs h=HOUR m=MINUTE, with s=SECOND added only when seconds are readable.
h=4 m=19
